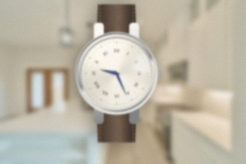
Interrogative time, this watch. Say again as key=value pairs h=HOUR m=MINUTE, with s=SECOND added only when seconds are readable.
h=9 m=26
